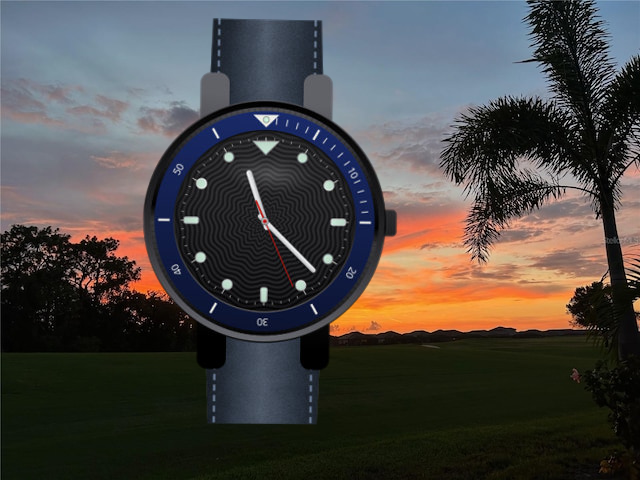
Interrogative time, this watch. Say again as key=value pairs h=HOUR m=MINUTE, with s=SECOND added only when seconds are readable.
h=11 m=22 s=26
